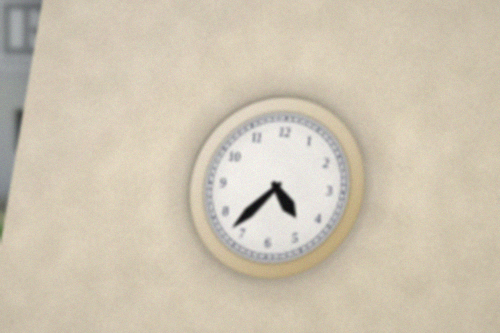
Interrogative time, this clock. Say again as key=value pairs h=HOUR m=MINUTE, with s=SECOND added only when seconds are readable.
h=4 m=37
